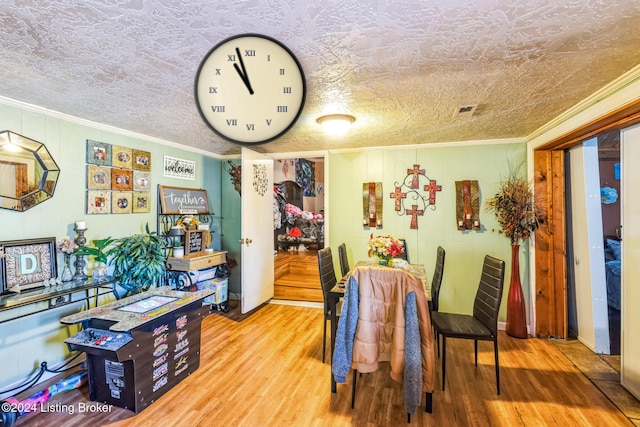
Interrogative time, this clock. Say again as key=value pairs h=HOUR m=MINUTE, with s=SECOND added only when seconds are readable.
h=10 m=57
